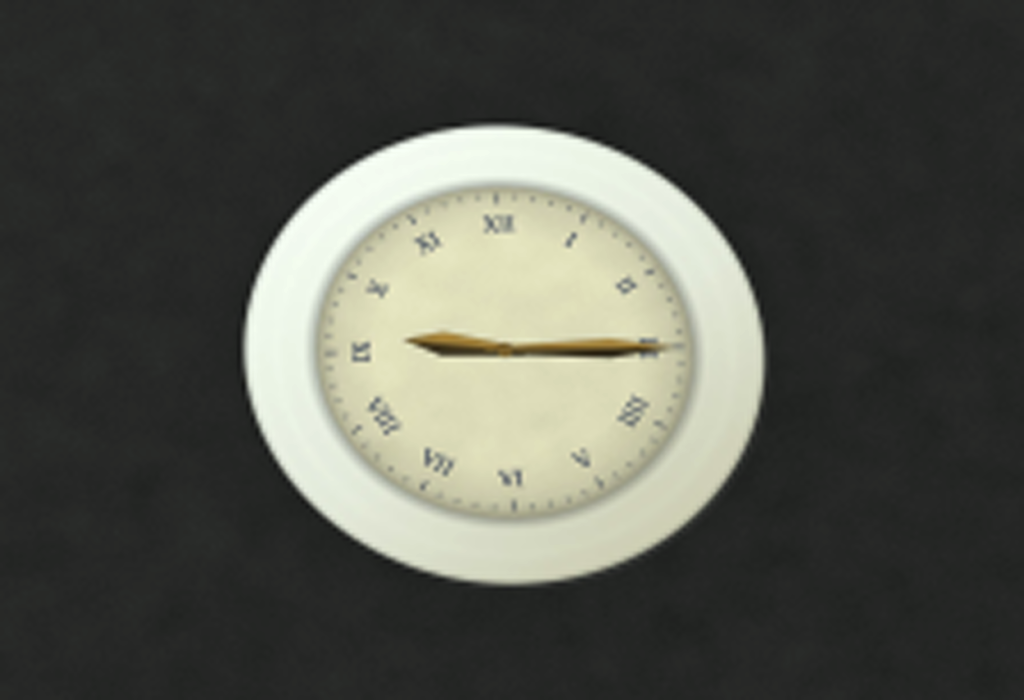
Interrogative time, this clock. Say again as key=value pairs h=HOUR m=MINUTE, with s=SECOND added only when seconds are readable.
h=9 m=15
